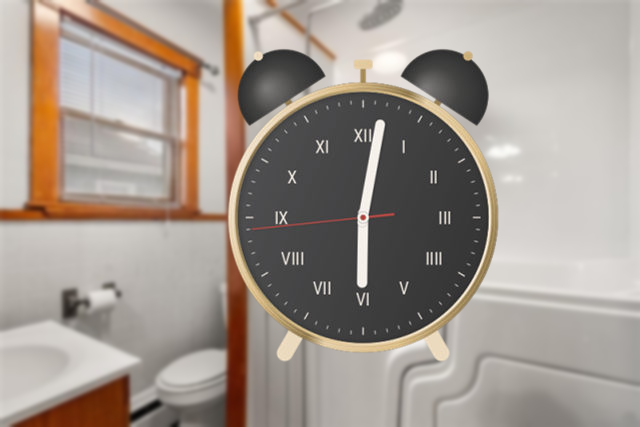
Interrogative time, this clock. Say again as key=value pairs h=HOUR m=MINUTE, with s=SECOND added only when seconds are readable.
h=6 m=1 s=44
